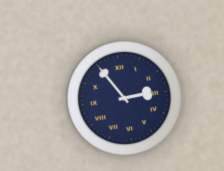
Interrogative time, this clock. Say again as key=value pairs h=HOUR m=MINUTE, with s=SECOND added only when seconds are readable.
h=2 m=55
